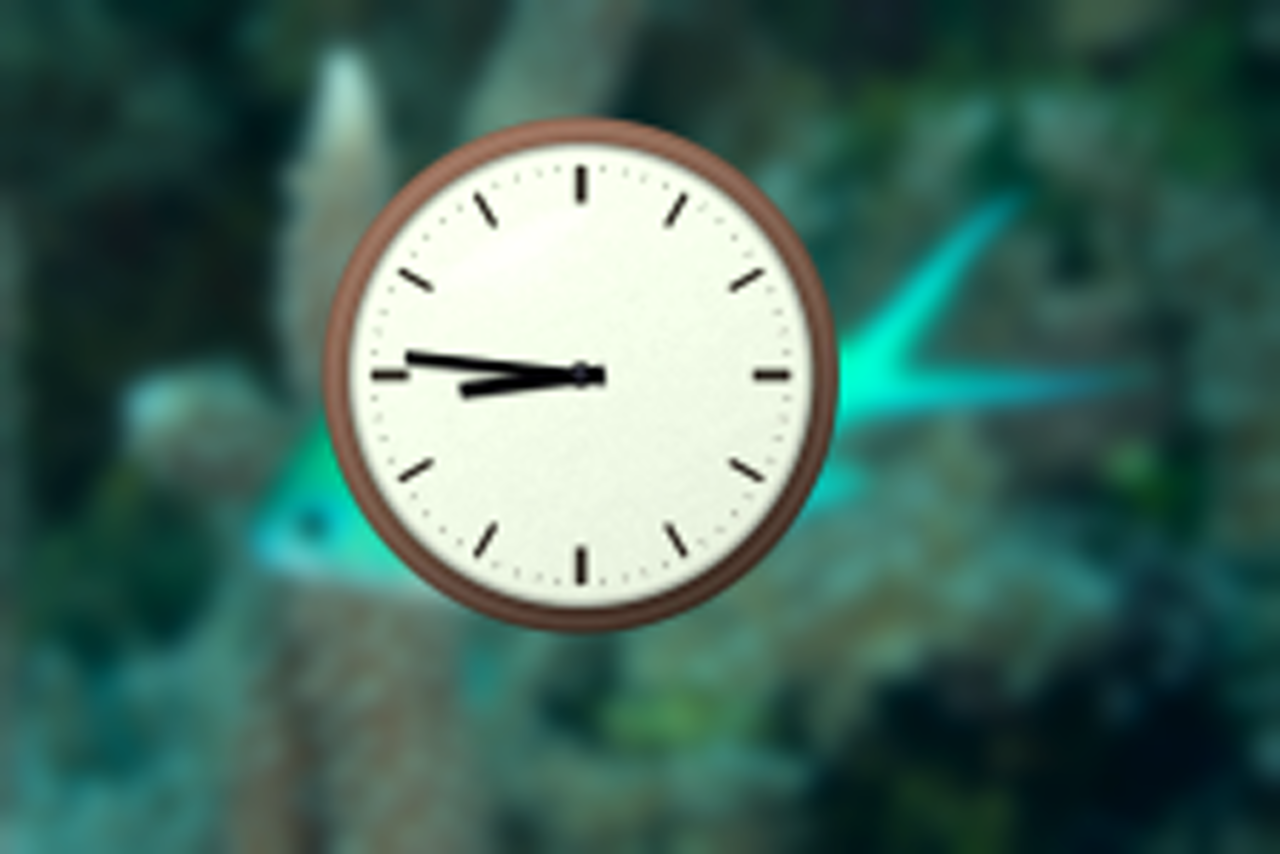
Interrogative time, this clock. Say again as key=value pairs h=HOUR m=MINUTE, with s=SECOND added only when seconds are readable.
h=8 m=46
